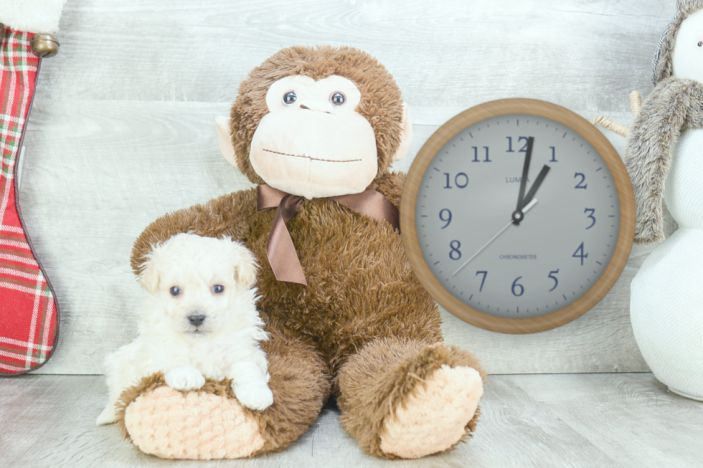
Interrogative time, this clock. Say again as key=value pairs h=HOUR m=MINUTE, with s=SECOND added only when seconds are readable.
h=1 m=1 s=38
